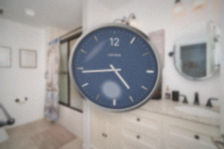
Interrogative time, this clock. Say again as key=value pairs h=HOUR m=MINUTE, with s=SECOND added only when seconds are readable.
h=4 m=44
